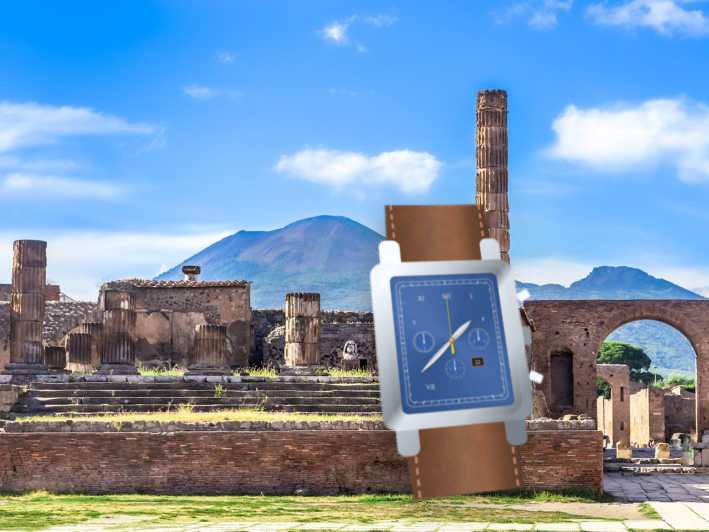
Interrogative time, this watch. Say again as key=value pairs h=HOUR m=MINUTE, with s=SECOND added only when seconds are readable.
h=1 m=38
